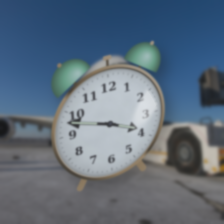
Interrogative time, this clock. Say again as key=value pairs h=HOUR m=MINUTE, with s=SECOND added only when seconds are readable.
h=3 m=48
